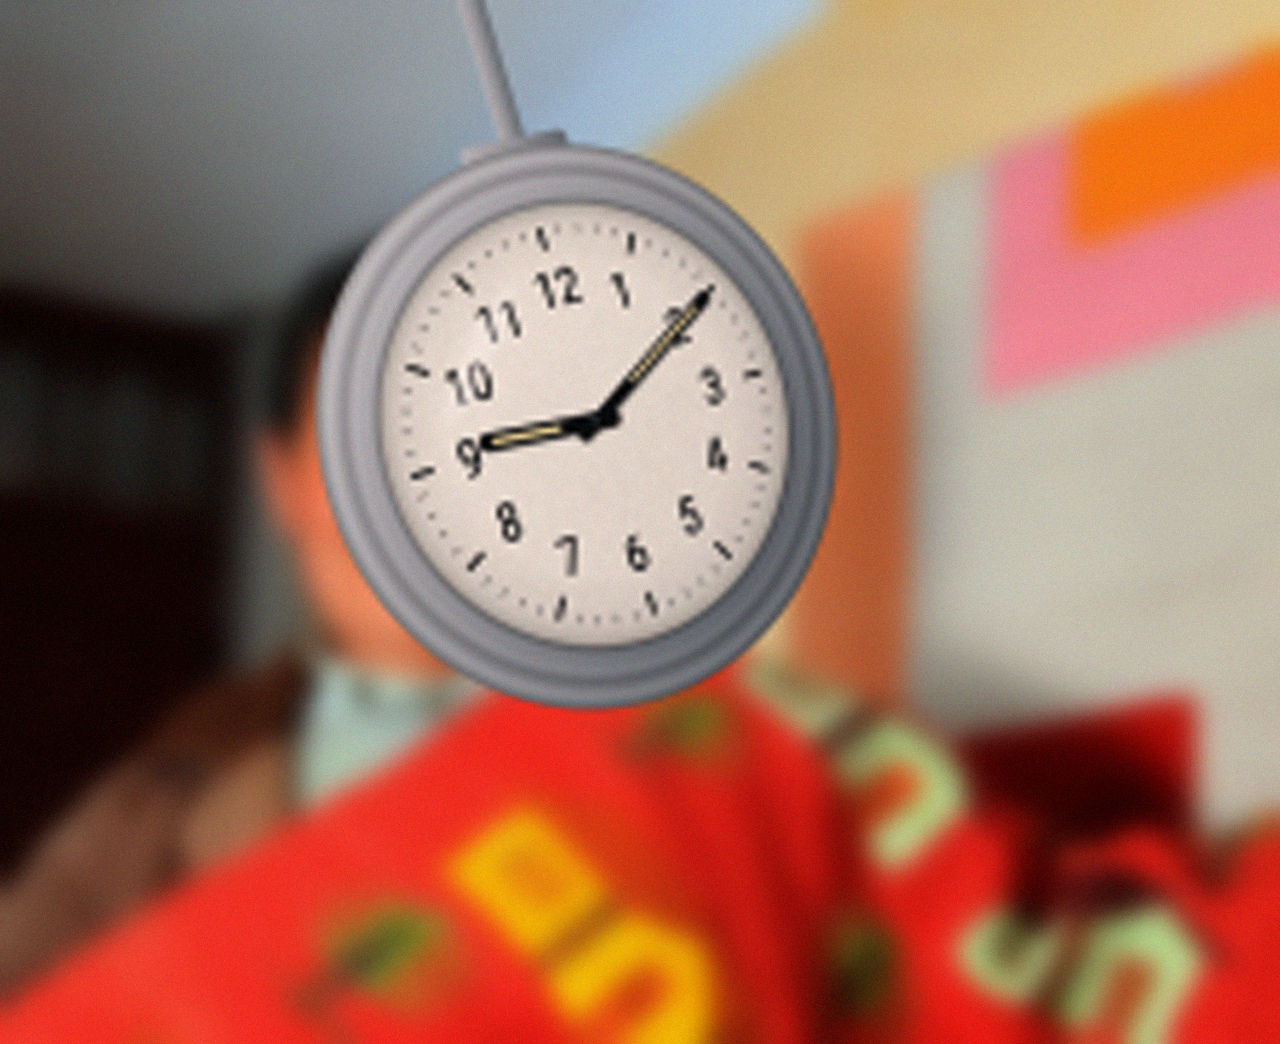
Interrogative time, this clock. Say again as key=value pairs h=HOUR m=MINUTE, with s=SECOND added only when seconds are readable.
h=9 m=10
